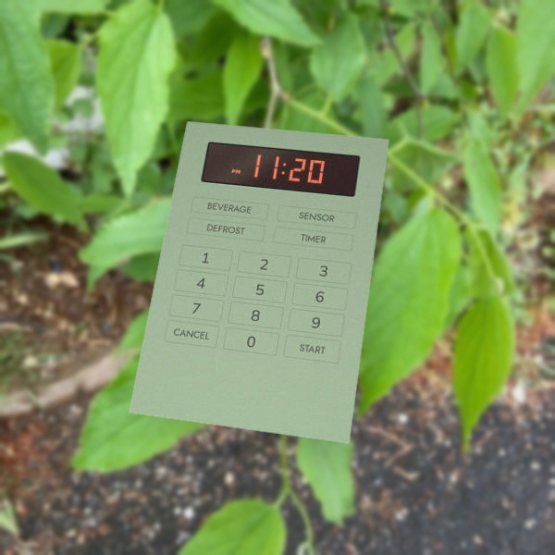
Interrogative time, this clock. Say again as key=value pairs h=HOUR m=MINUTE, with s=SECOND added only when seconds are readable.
h=11 m=20
